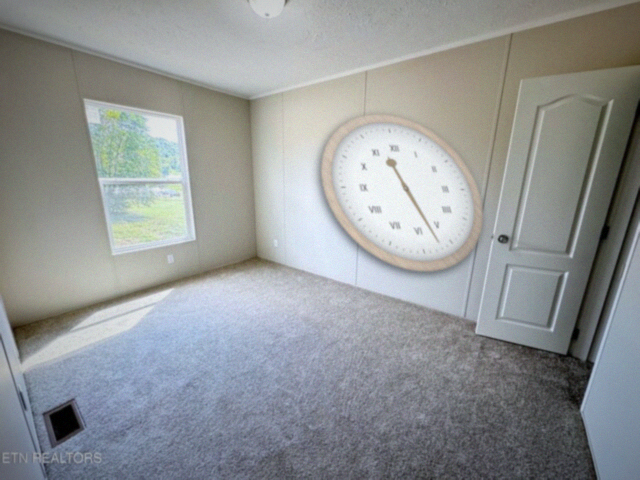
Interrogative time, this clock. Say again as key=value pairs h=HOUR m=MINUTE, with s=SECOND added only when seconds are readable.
h=11 m=27
